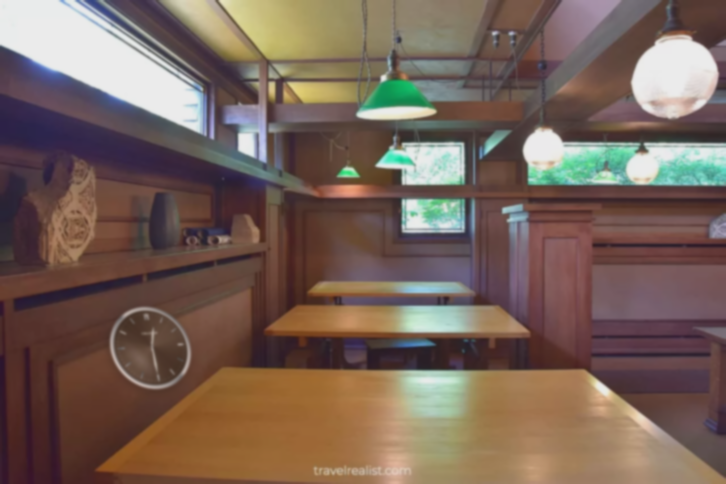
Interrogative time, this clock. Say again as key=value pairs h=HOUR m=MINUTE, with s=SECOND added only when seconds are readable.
h=12 m=30
